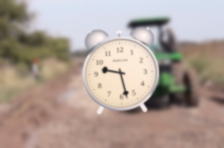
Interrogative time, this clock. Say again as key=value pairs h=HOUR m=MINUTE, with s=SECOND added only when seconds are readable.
h=9 m=28
